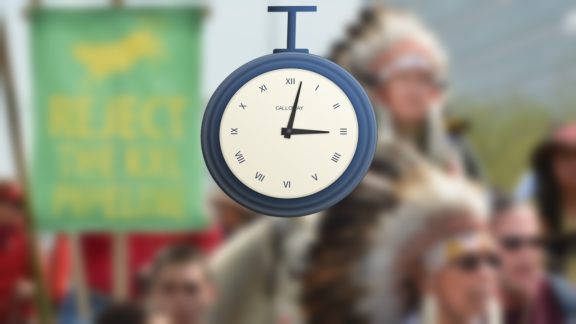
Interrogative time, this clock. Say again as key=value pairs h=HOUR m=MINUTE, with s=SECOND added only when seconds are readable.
h=3 m=2
